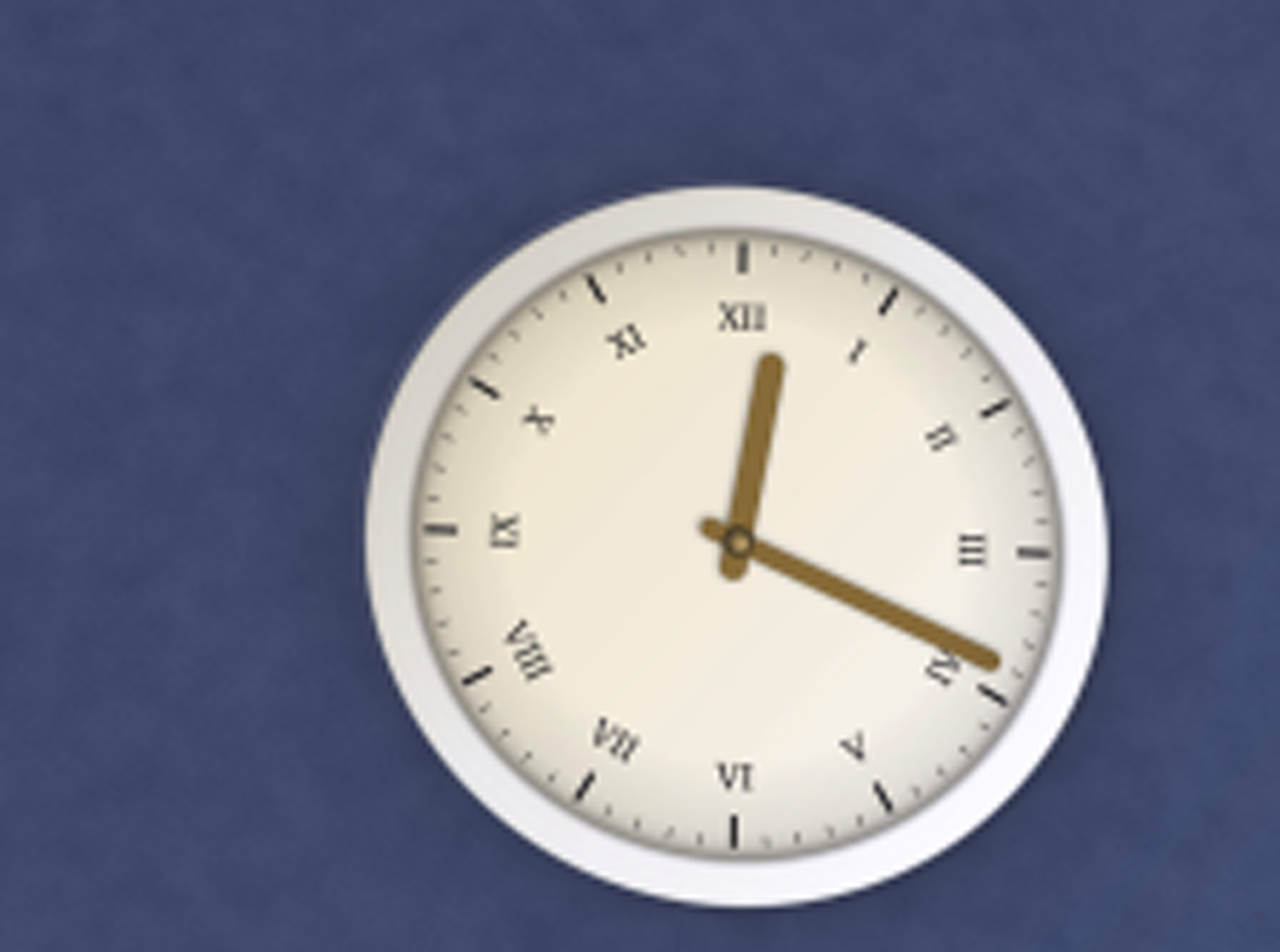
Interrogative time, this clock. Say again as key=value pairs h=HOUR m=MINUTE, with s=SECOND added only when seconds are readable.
h=12 m=19
